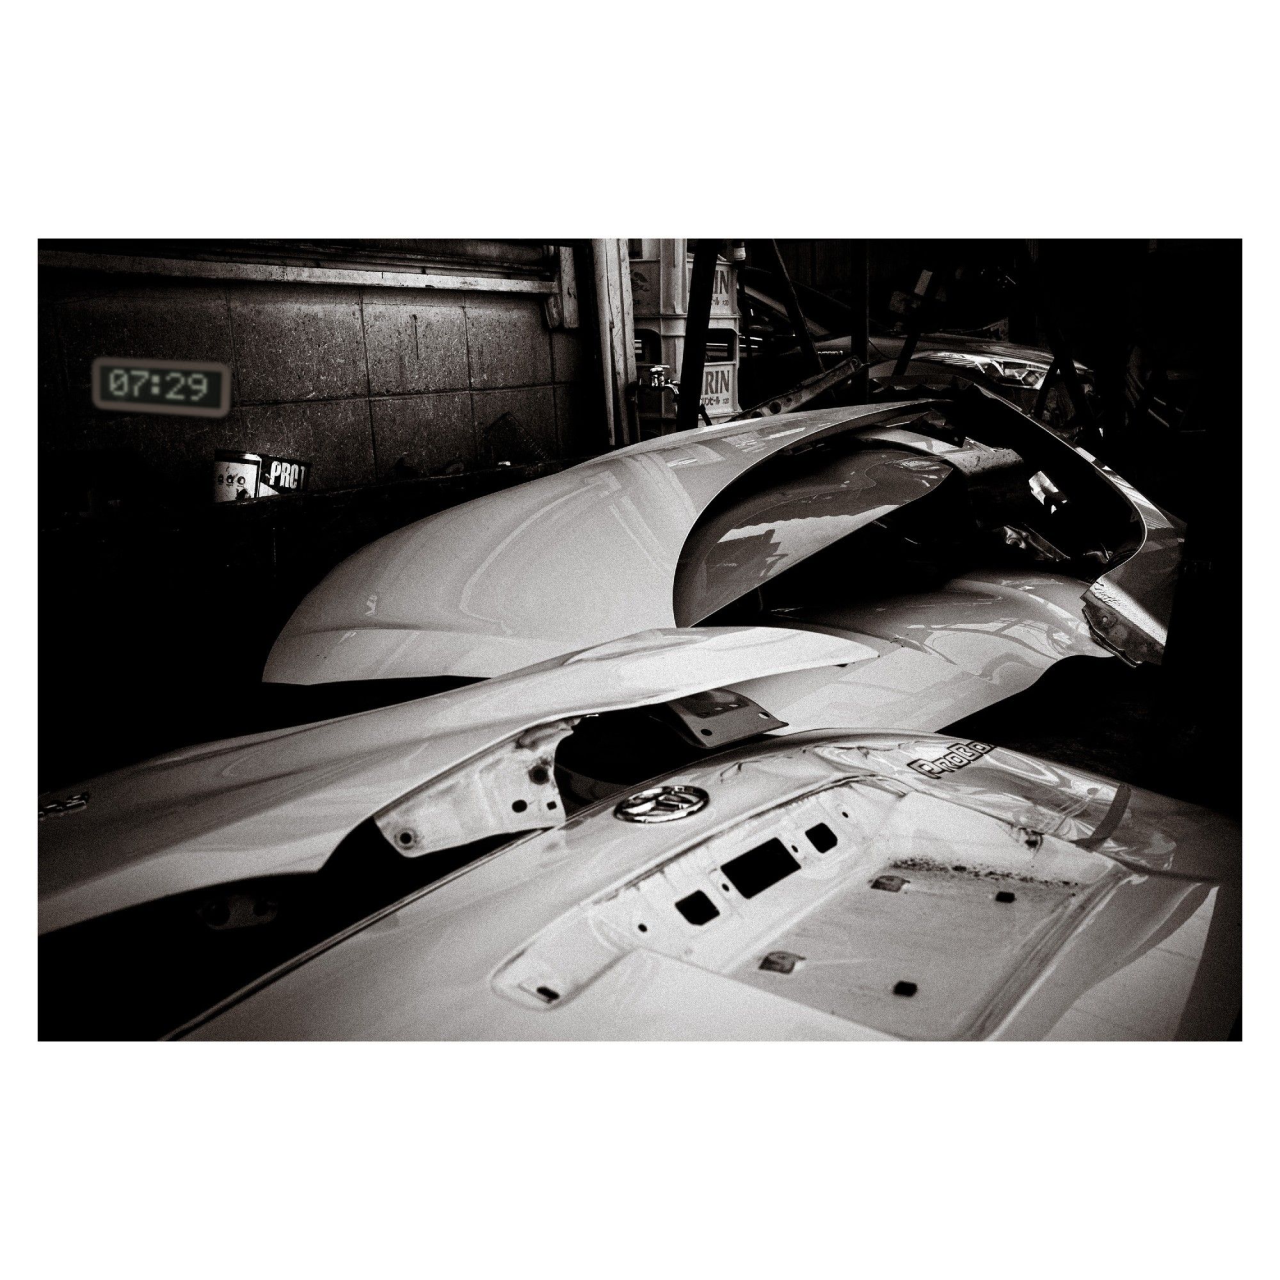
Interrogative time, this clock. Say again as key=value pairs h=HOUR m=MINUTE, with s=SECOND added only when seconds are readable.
h=7 m=29
